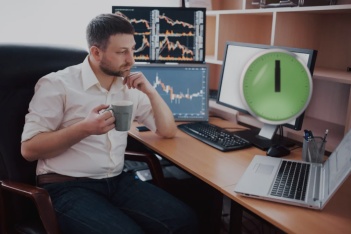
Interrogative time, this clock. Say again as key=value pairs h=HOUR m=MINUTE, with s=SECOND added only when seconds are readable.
h=12 m=0
